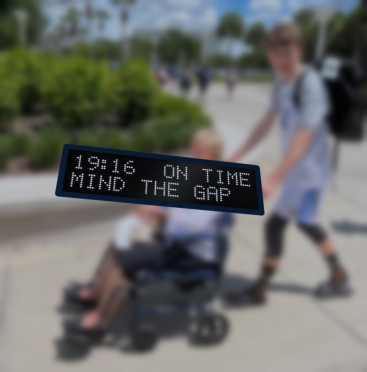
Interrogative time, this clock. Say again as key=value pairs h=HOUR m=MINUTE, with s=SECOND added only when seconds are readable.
h=19 m=16
